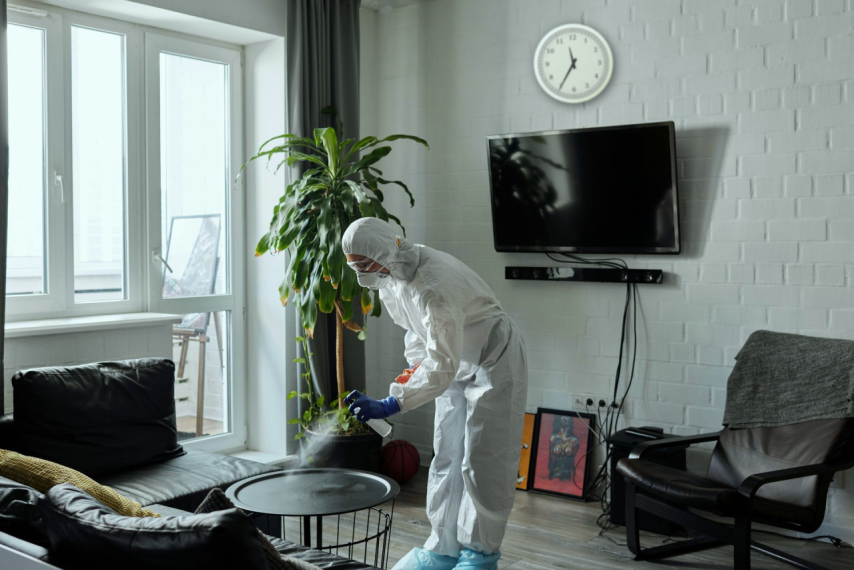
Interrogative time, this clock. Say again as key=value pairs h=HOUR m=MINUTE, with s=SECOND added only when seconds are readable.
h=11 m=35
